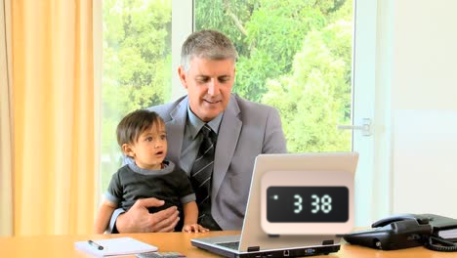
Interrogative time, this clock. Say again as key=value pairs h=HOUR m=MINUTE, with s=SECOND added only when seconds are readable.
h=3 m=38
